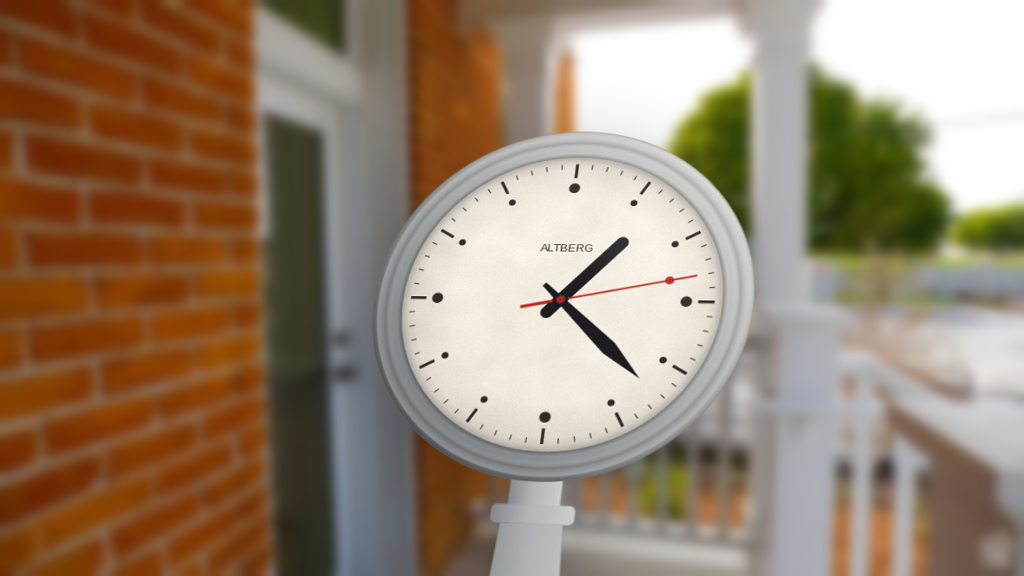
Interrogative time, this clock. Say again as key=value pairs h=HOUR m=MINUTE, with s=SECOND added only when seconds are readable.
h=1 m=22 s=13
